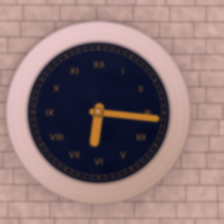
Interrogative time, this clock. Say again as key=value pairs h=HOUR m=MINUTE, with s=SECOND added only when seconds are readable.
h=6 m=16
